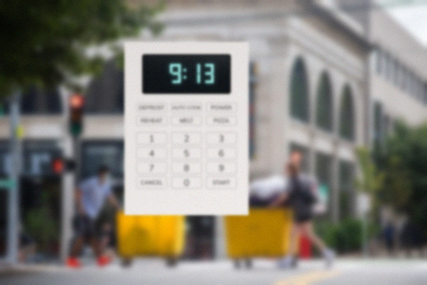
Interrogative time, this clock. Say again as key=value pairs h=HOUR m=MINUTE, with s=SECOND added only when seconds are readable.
h=9 m=13
